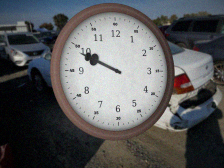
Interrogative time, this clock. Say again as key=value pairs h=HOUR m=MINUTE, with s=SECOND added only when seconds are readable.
h=9 m=49
